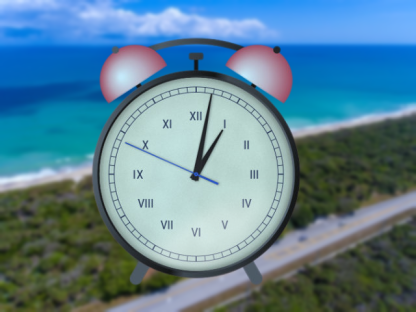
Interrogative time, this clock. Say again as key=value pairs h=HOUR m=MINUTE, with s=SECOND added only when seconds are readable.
h=1 m=1 s=49
